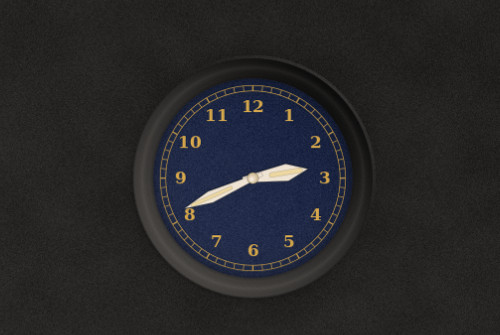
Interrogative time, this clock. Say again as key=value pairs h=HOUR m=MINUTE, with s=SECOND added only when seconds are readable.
h=2 m=41
